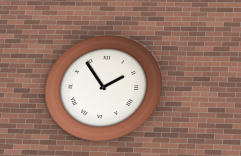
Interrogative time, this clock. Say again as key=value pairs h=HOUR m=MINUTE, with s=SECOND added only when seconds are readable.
h=1 m=54
